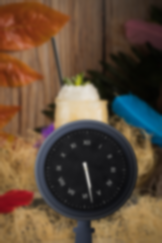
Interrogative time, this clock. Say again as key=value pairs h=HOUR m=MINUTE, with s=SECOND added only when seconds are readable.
h=5 m=28
